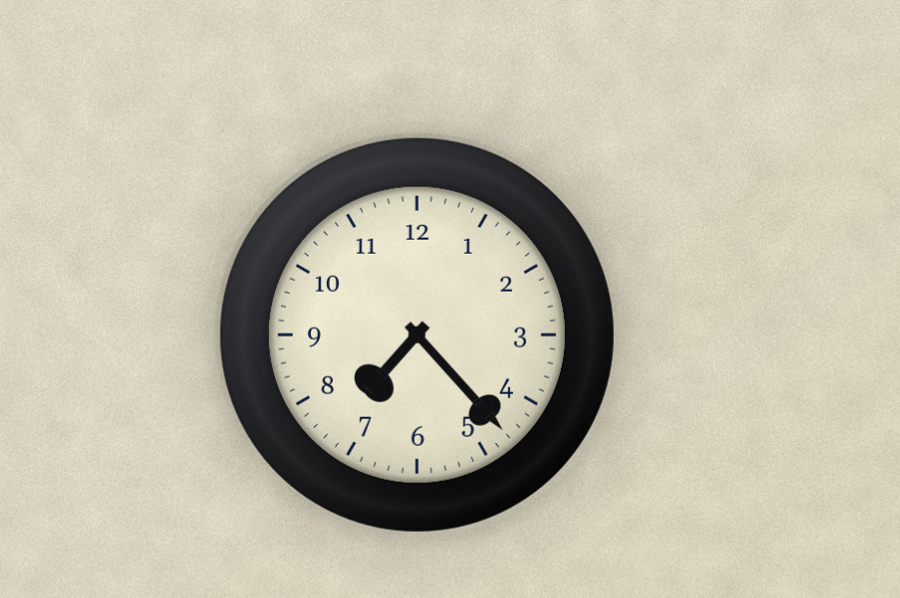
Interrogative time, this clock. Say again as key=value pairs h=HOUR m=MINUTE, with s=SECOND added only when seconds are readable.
h=7 m=23
